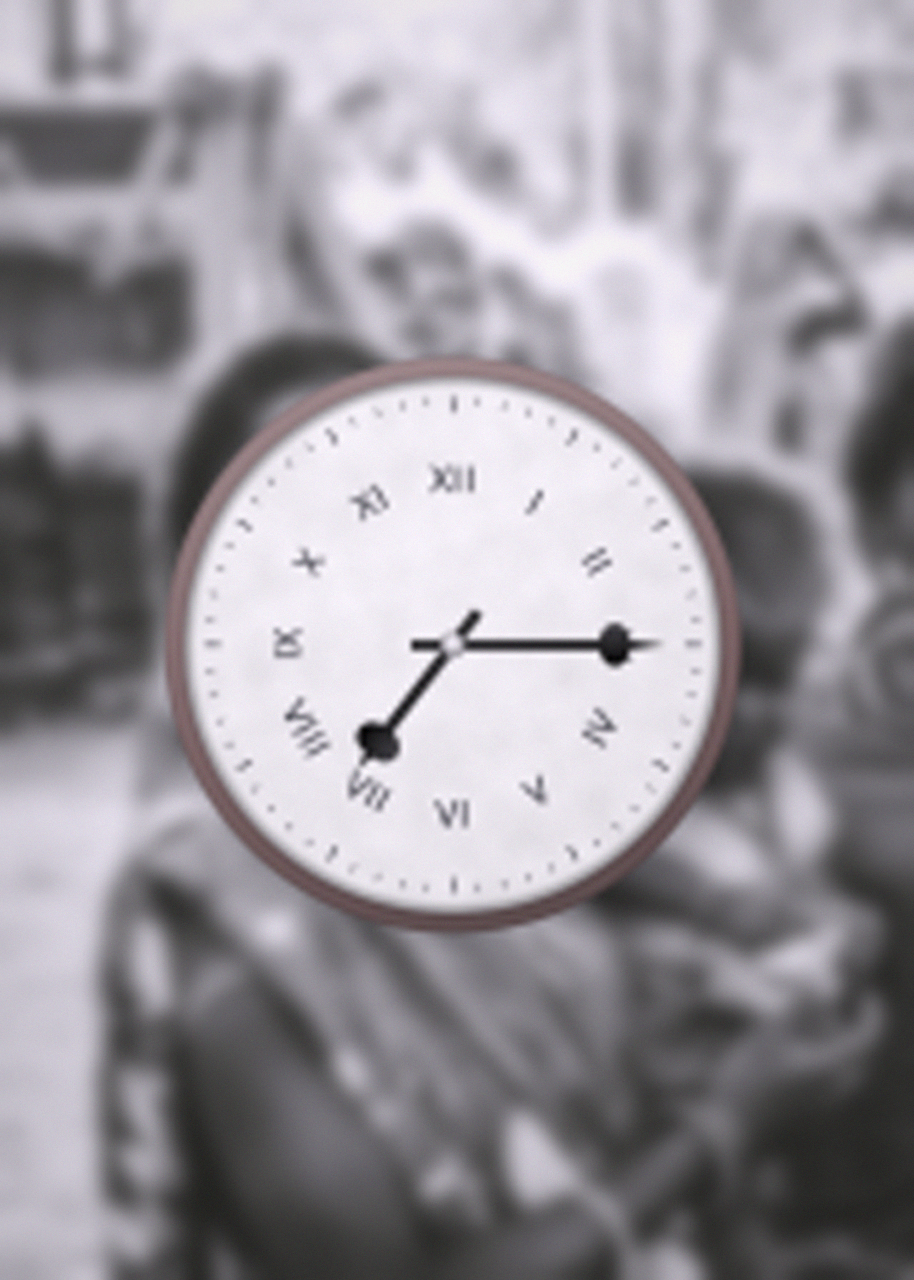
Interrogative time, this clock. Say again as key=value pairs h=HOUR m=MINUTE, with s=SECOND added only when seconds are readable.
h=7 m=15
